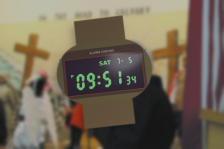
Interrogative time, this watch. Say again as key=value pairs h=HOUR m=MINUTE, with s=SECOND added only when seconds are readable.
h=9 m=51 s=34
